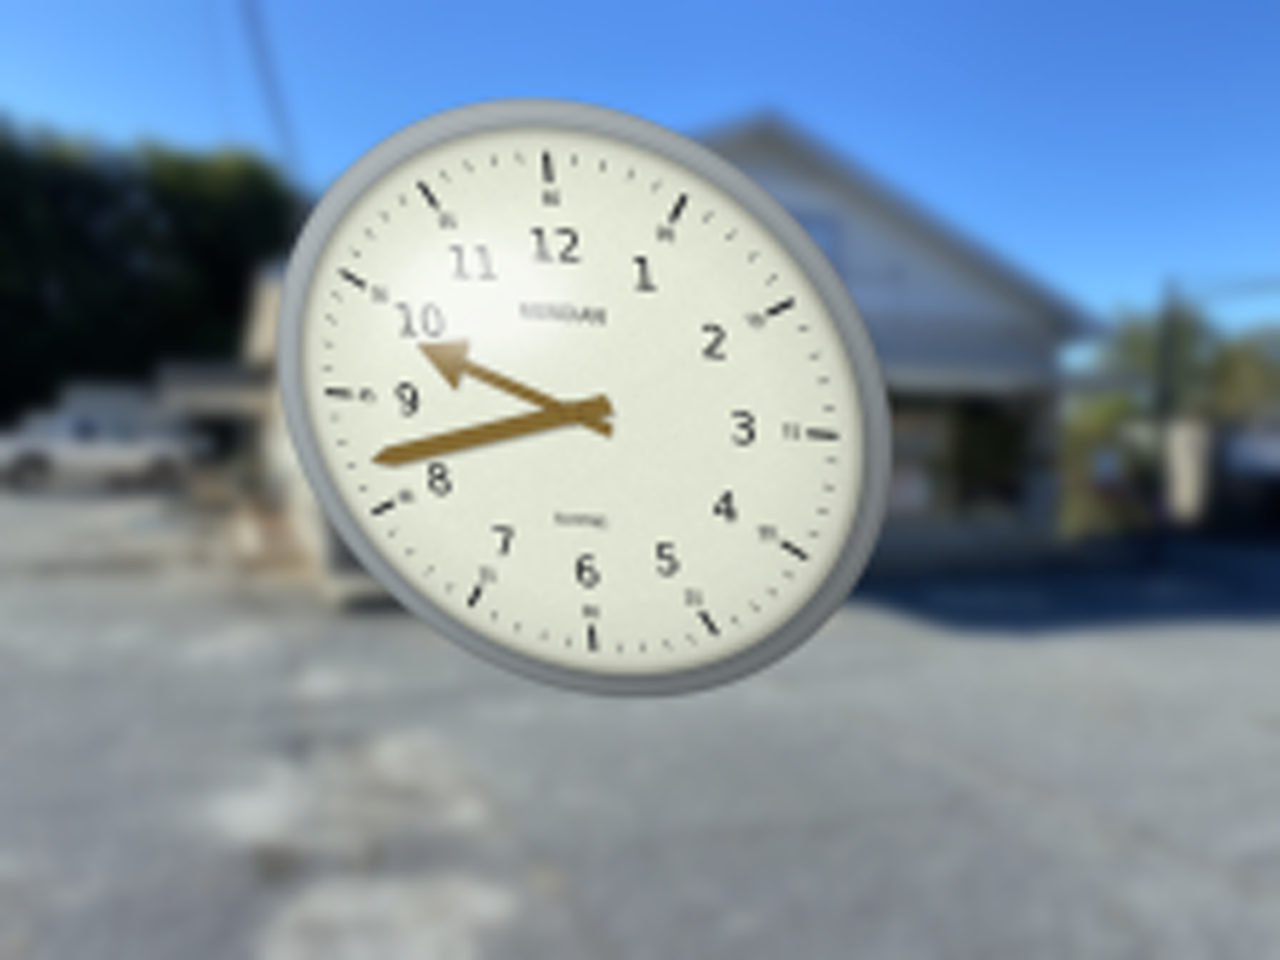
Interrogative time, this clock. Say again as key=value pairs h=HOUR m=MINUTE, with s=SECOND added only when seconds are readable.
h=9 m=42
